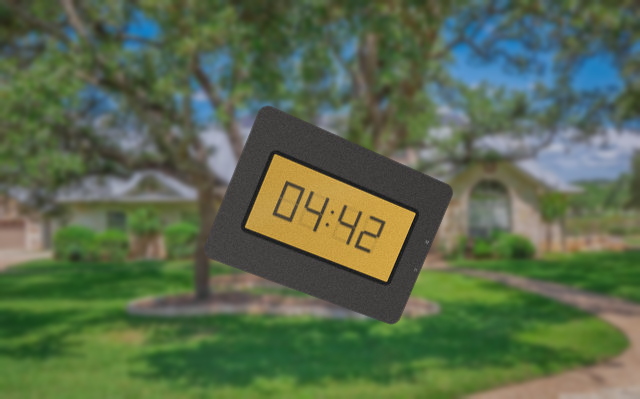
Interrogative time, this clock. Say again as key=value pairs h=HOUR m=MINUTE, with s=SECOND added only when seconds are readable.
h=4 m=42
